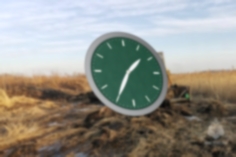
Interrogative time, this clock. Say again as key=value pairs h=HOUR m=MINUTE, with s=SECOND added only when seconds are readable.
h=1 m=35
